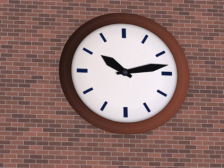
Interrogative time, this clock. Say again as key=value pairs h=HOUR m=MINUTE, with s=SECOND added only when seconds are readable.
h=10 m=13
